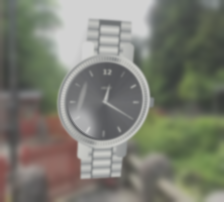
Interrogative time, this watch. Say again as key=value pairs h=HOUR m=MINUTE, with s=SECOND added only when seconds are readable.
h=12 m=20
